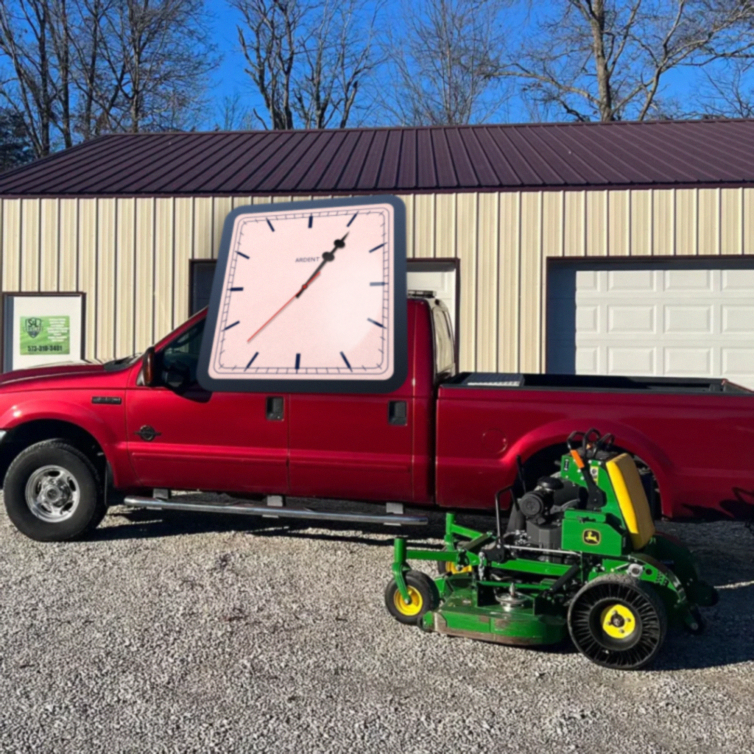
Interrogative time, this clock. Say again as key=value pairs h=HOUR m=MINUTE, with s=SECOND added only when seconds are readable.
h=1 m=5 s=37
